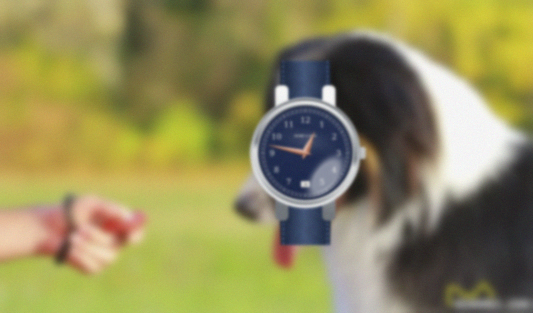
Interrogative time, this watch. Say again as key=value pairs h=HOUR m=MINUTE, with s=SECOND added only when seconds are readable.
h=12 m=47
